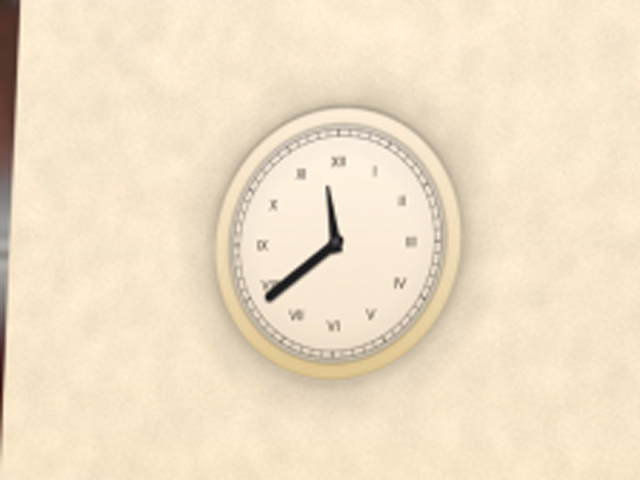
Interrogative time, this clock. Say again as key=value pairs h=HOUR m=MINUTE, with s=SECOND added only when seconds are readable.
h=11 m=39
